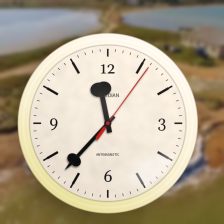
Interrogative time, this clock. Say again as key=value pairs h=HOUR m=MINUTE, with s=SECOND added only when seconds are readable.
h=11 m=37 s=6
